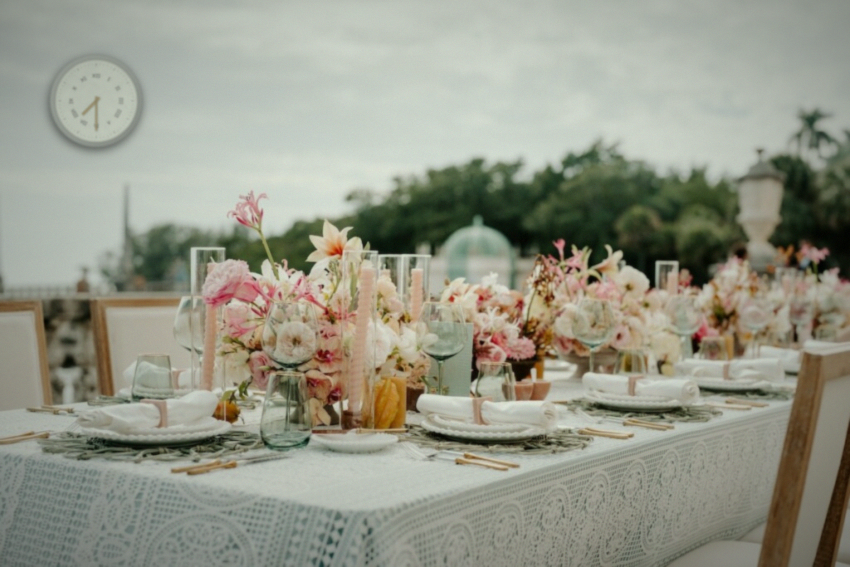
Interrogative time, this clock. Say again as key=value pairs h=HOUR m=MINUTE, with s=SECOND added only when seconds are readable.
h=7 m=30
